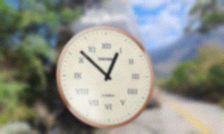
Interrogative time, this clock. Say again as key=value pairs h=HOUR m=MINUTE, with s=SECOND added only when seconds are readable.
h=12 m=52
